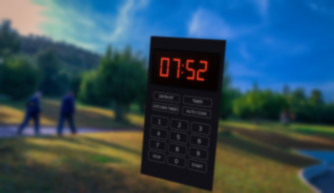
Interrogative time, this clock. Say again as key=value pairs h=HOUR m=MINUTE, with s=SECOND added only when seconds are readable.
h=7 m=52
